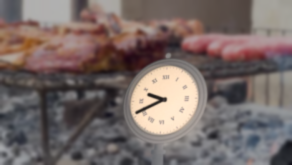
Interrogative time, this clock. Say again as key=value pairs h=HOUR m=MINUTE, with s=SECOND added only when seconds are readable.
h=9 m=41
